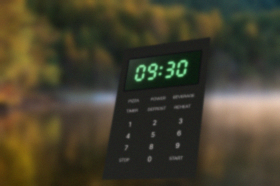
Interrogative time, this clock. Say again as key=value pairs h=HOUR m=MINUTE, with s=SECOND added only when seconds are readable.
h=9 m=30
